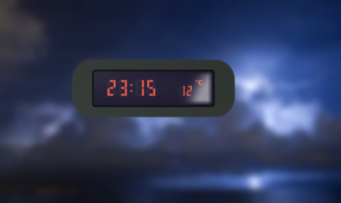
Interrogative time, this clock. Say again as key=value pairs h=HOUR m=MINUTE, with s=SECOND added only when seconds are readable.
h=23 m=15
